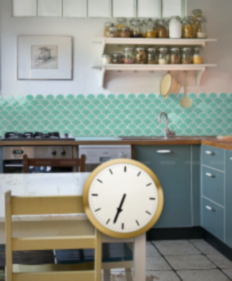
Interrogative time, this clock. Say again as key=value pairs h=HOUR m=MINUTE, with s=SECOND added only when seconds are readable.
h=6 m=33
